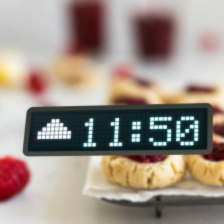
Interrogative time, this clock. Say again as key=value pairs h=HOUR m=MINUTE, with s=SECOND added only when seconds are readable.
h=11 m=50
